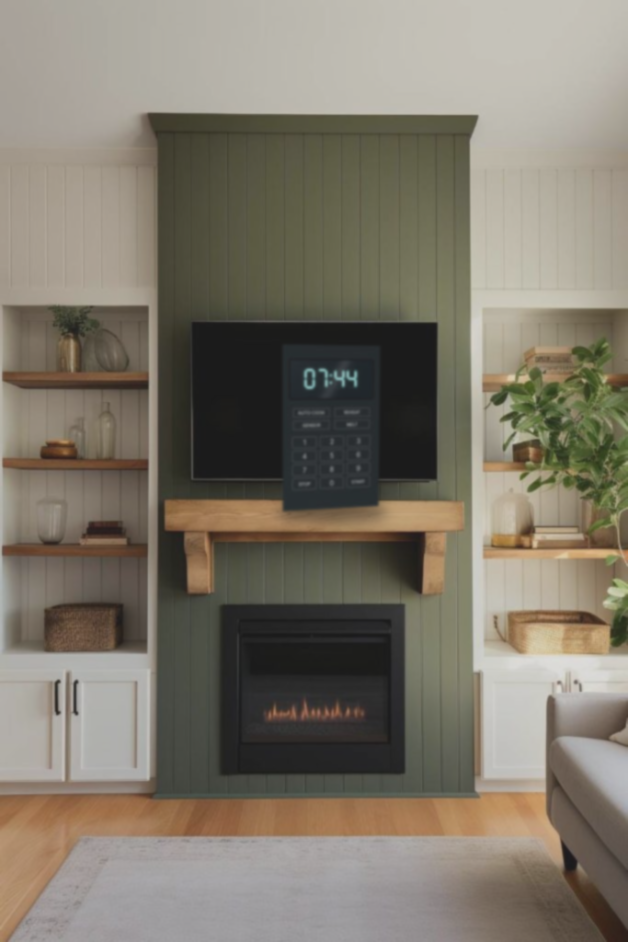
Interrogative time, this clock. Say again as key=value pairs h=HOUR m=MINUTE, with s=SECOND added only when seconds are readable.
h=7 m=44
